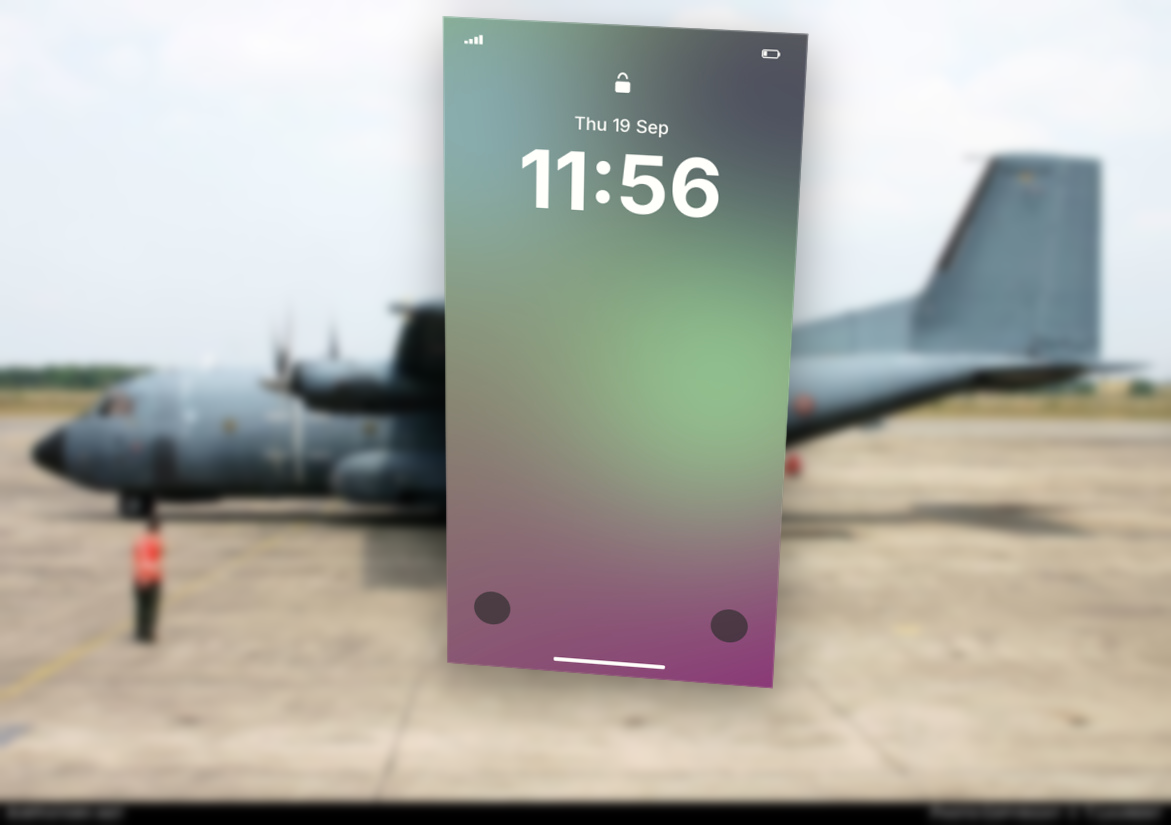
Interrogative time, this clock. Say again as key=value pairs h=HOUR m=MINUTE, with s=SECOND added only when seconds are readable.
h=11 m=56
